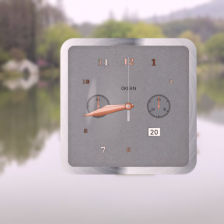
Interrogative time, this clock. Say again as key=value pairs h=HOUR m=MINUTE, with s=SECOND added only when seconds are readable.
h=8 m=43
